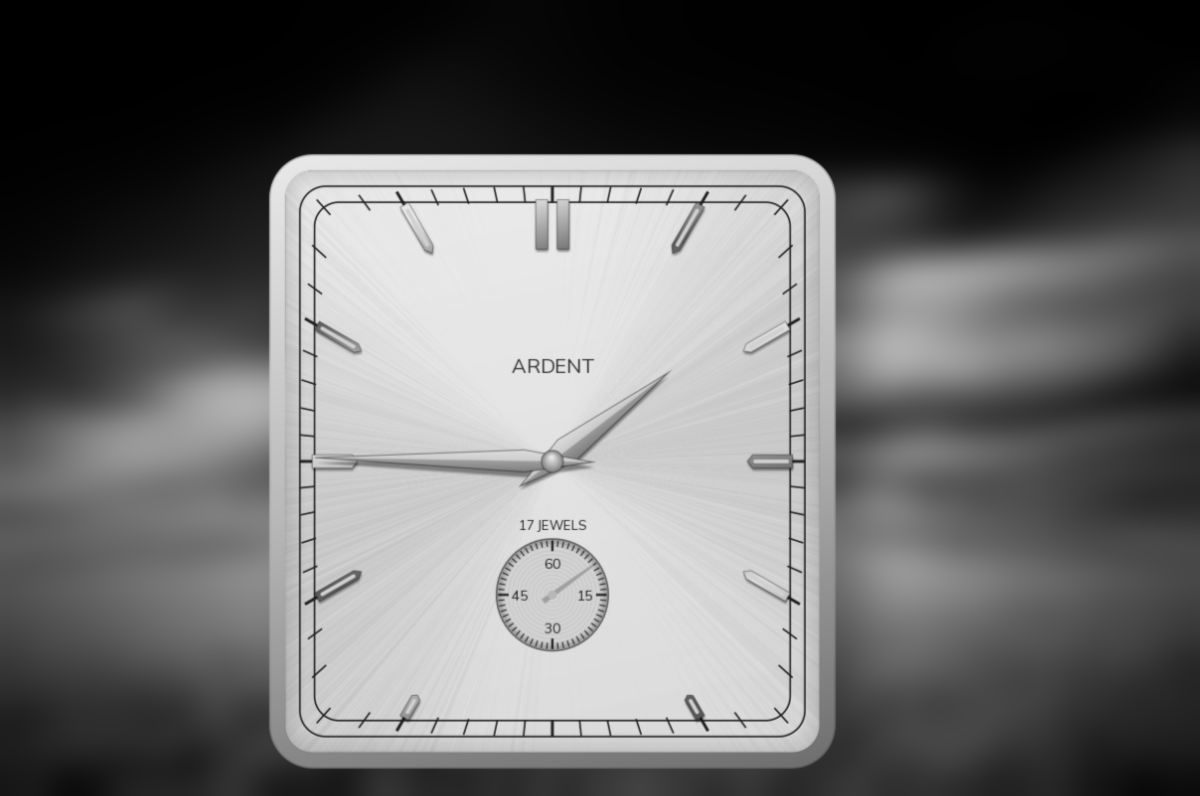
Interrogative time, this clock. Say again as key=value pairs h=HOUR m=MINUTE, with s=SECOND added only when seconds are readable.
h=1 m=45 s=9
